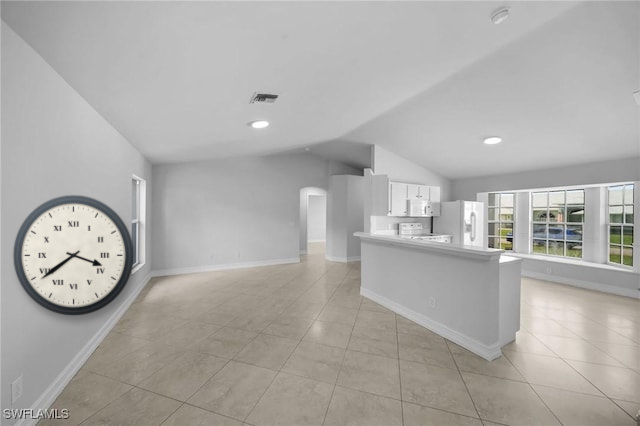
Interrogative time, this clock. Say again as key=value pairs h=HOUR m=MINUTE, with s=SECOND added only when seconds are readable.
h=3 m=39
